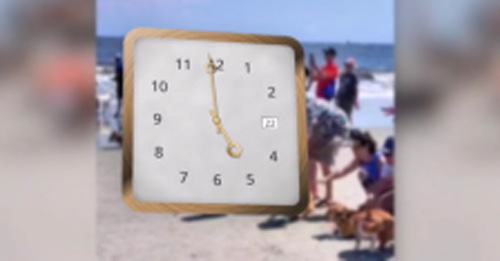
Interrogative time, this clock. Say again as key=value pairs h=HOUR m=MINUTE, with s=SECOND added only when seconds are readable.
h=4 m=59
